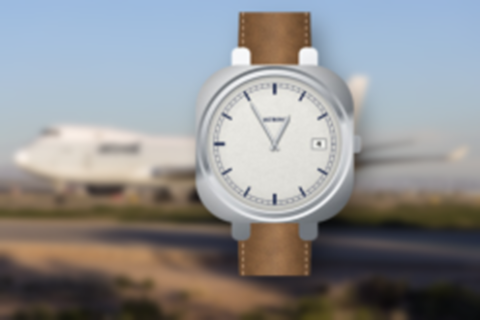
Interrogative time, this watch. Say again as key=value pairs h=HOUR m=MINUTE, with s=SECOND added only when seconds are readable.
h=12 m=55
